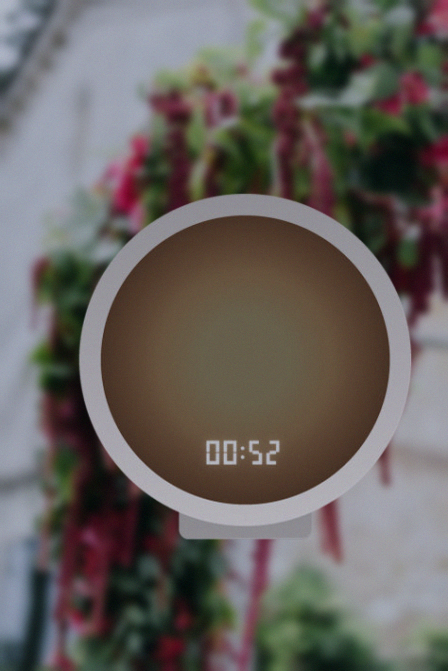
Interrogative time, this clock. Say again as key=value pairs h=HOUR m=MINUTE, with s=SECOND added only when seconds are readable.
h=0 m=52
